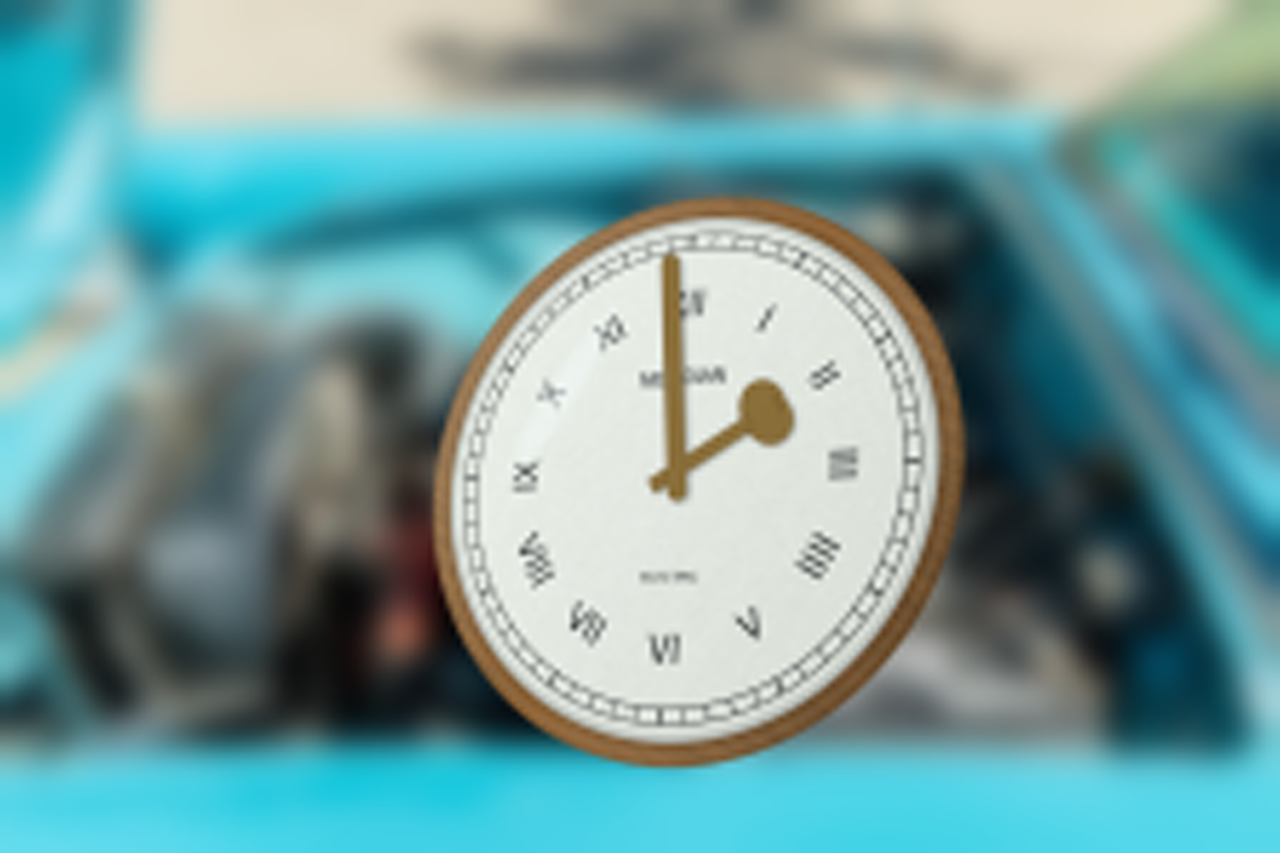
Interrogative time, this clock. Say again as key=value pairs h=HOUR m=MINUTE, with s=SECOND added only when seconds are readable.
h=1 m=59
